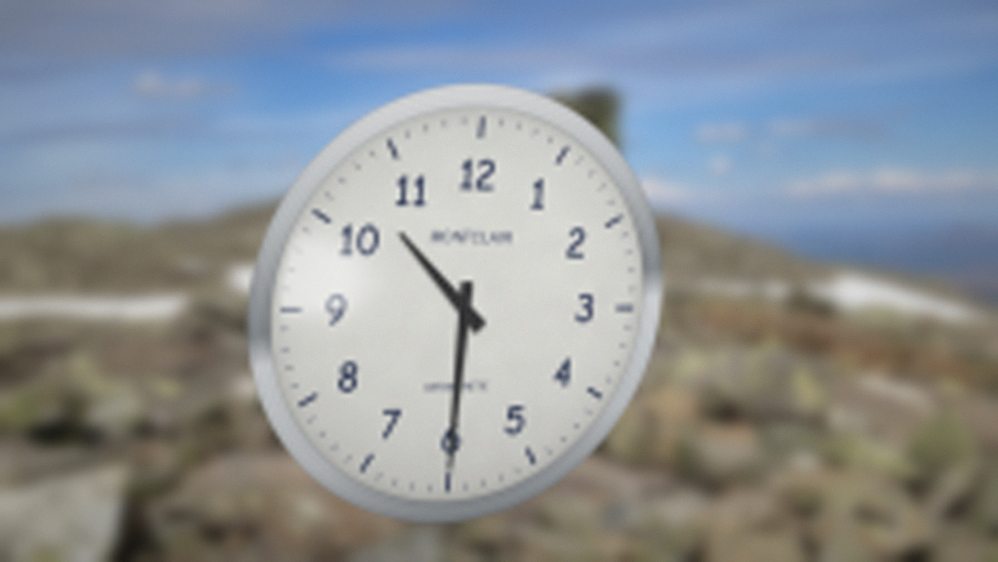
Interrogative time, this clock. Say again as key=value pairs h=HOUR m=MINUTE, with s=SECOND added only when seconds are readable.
h=10 m=30
